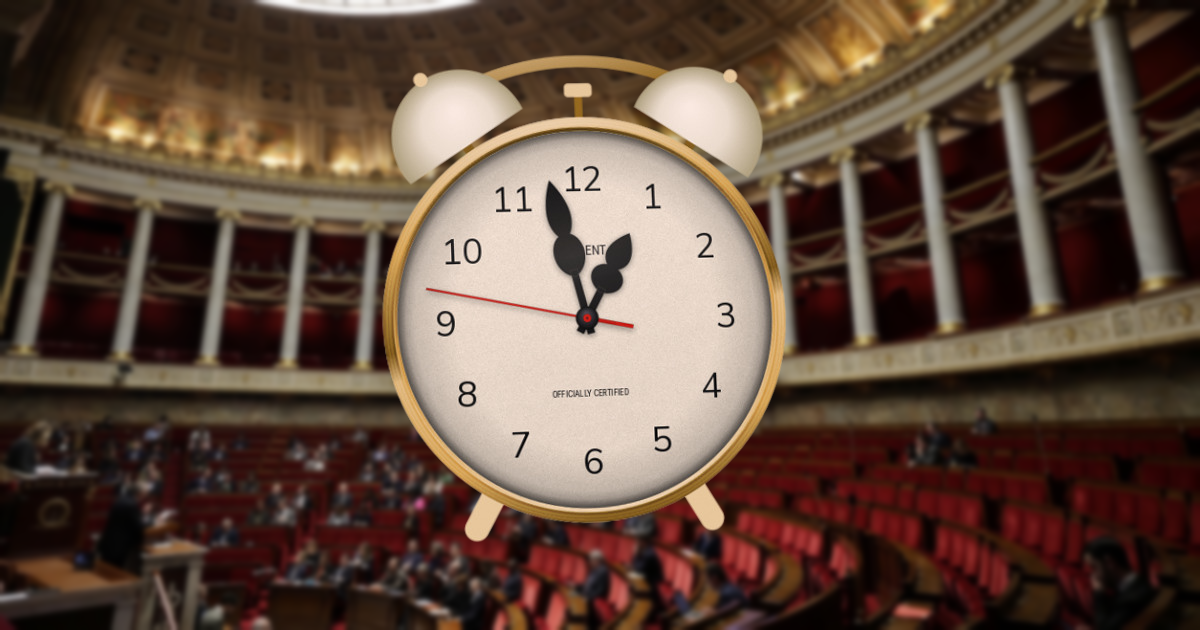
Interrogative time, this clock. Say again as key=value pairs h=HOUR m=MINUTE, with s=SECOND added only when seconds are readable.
h=12 m=57 s=47
